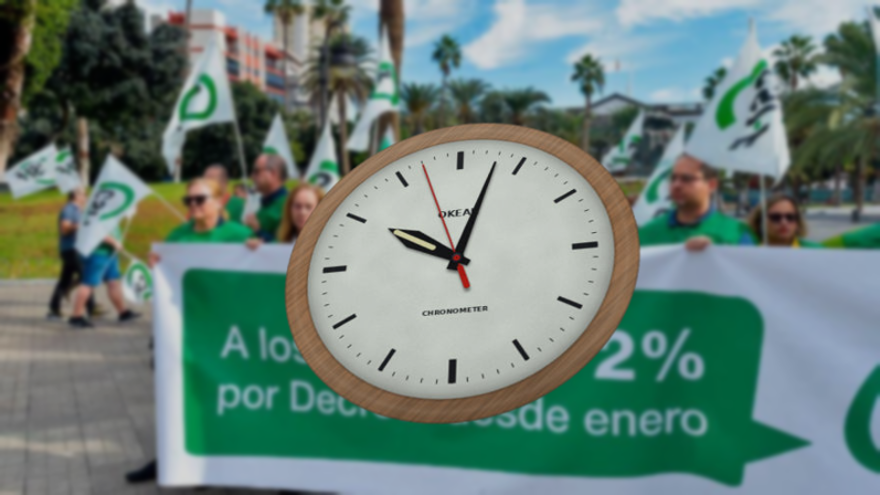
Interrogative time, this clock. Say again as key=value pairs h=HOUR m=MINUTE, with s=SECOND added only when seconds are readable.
h=10 m=2 s=57
